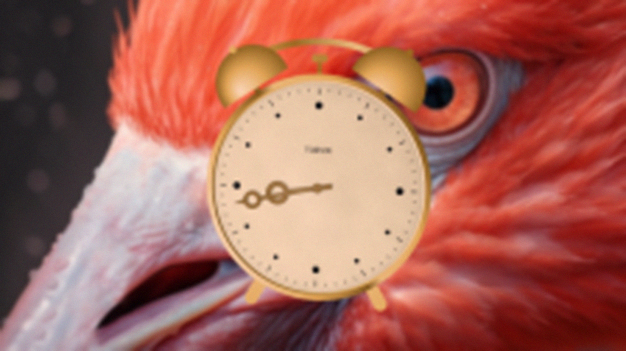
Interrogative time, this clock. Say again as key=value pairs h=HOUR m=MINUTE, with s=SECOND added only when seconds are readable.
h=8 m=43
